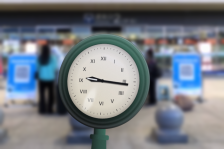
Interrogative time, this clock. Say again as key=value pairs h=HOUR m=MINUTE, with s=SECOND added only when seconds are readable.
h=9 m=16
